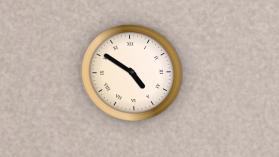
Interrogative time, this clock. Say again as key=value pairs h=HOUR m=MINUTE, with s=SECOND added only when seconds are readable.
h=4 m=51
